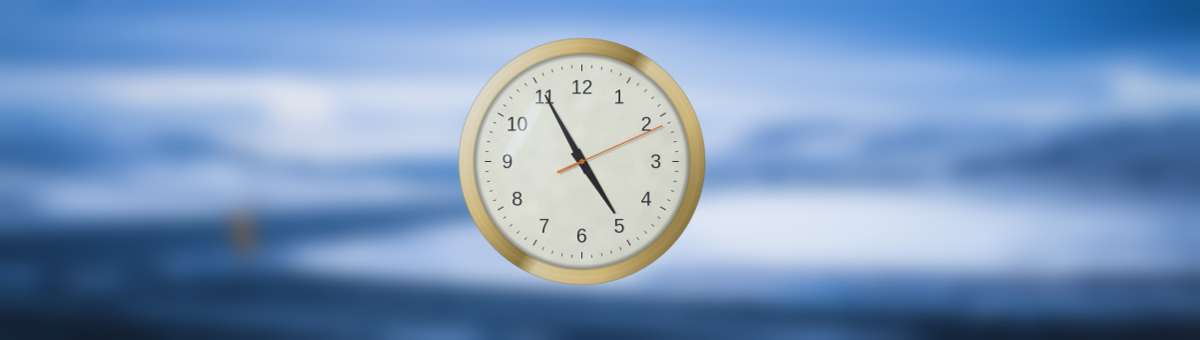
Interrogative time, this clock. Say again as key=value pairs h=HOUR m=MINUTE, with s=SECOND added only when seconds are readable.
h=4 m=55 s=11
